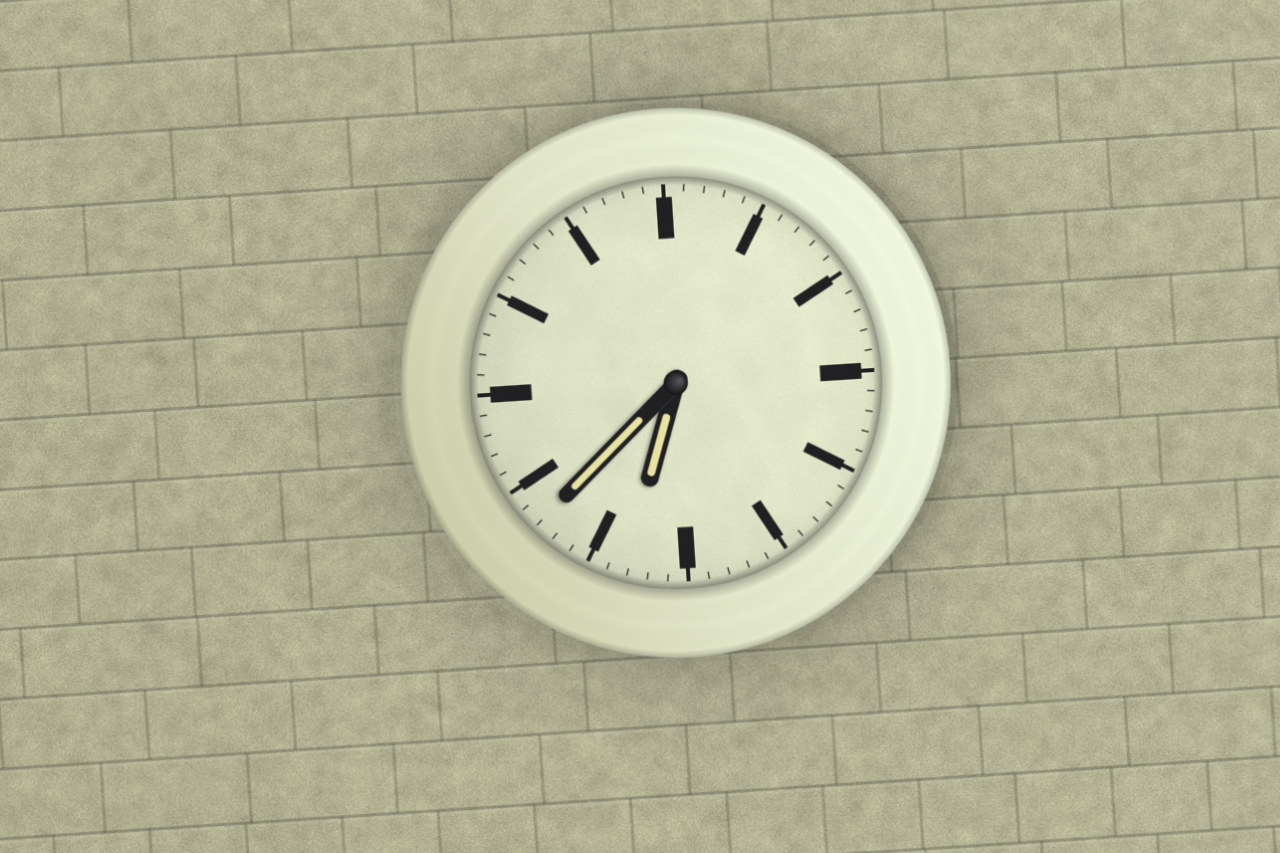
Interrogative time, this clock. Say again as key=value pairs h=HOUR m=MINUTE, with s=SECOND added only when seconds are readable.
h=6 m=38
